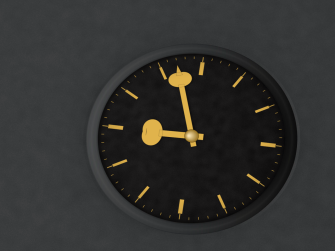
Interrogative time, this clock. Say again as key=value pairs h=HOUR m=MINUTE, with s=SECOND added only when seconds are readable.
h=8 m=57
